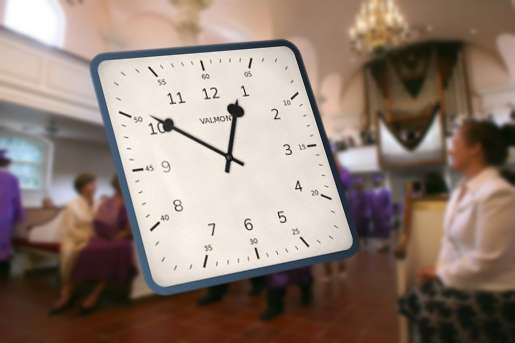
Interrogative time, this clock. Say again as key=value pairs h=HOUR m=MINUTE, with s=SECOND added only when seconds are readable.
h=12 m=51
